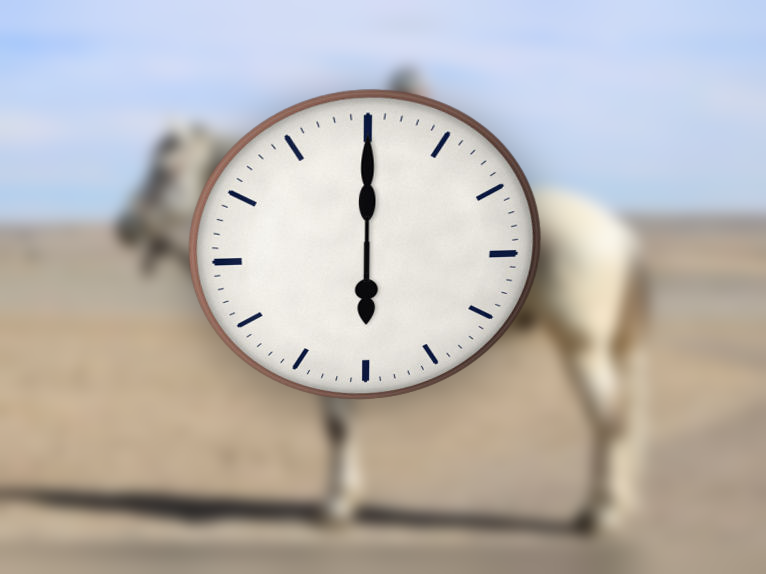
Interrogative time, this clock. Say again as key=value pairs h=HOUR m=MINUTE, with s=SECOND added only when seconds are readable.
h=6 m=0
